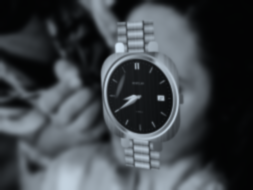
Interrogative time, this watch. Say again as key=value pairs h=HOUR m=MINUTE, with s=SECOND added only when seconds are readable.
h=8 m=40
